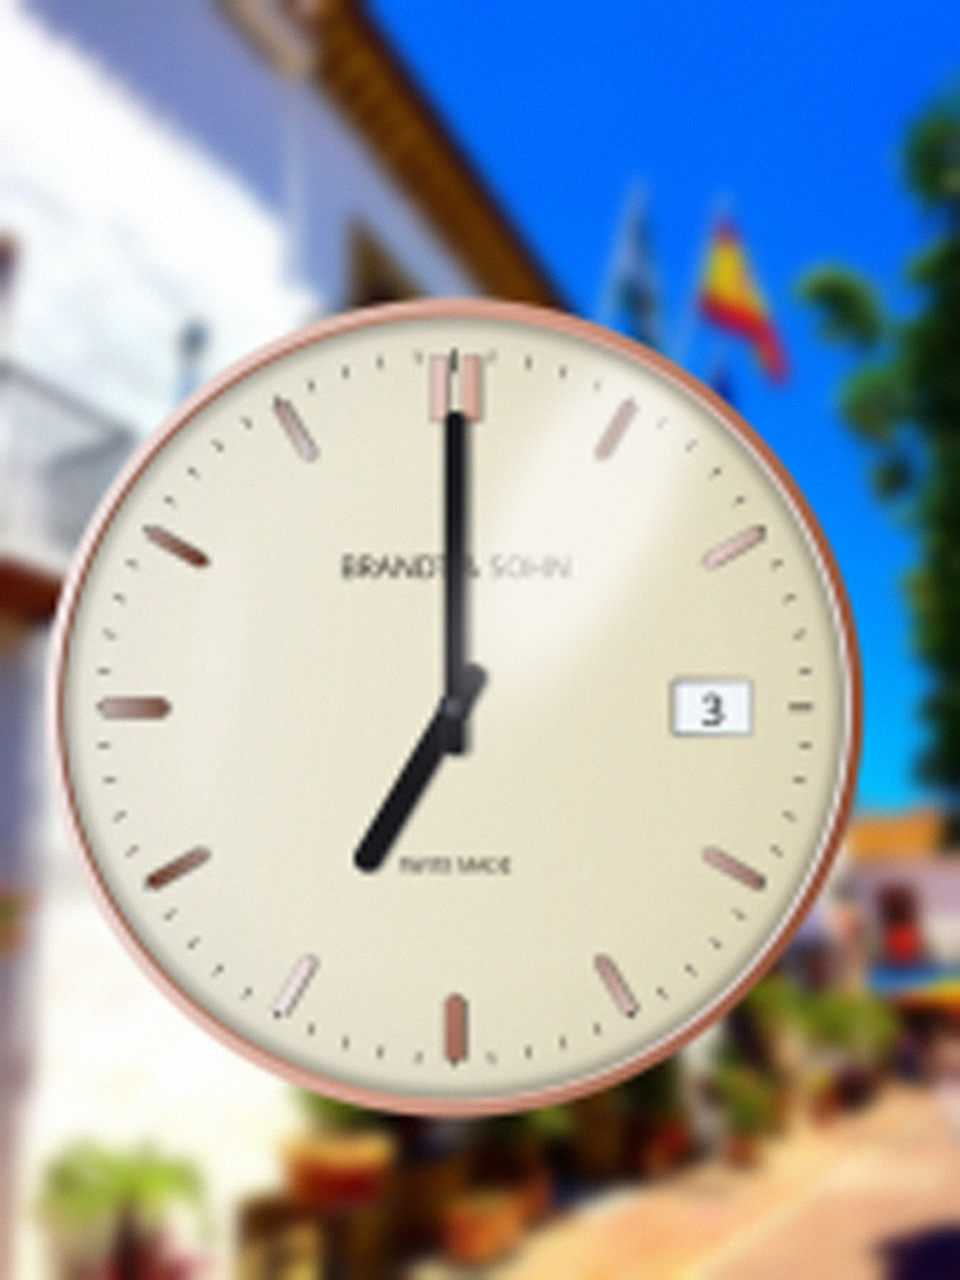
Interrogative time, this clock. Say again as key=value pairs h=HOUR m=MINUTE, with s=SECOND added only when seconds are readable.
h=7 m=0
